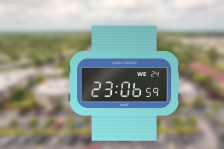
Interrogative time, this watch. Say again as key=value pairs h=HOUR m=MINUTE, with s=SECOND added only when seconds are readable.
h=23 m=6 s=59
